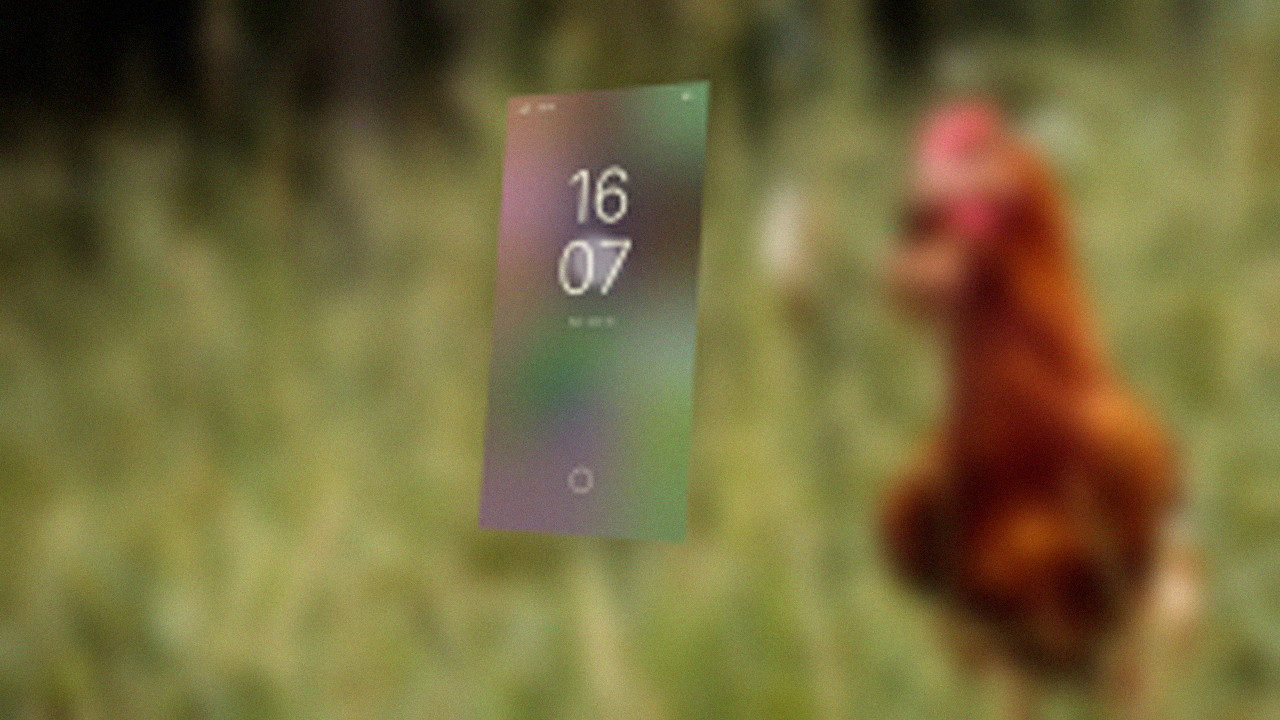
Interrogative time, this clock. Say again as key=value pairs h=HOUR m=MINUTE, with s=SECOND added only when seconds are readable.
h=16 m=7
